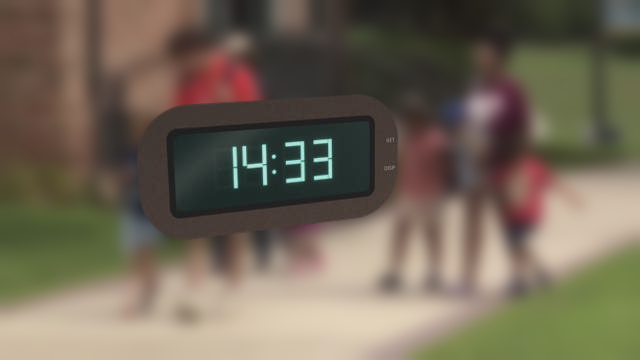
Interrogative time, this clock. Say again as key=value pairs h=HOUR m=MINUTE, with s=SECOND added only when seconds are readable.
h=14 m=33
